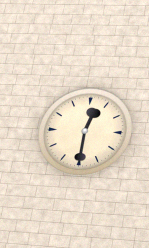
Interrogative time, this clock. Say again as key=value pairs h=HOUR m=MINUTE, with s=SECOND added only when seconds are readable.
h=12 m=30
